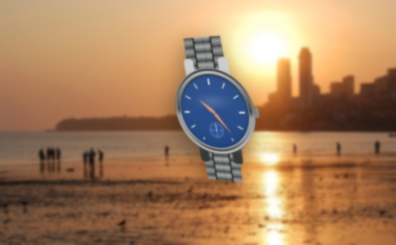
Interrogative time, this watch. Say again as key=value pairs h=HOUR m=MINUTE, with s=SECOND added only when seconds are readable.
h=10 m=24
